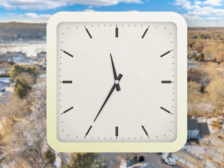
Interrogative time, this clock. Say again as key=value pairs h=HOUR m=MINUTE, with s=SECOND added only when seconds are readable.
h=11 m=35
